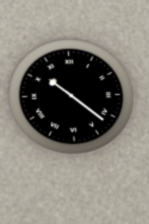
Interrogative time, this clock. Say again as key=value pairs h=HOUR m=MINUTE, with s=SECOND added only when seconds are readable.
h=10 m=22
